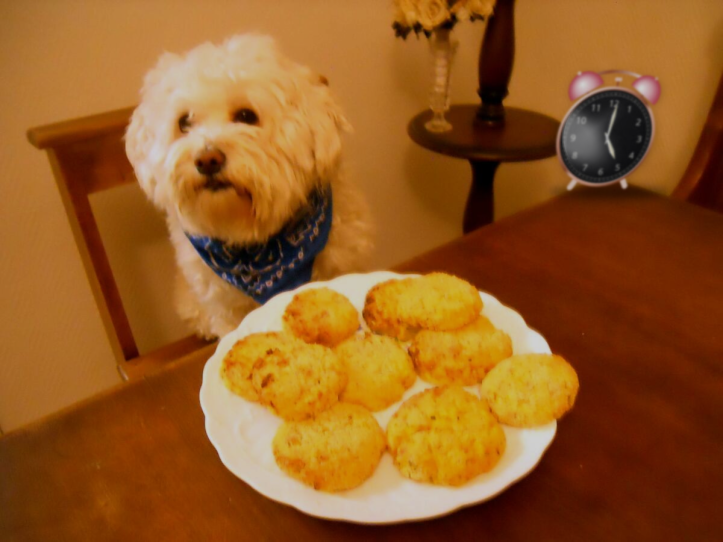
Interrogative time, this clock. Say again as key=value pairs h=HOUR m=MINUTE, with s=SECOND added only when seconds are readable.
h=5 m=1
